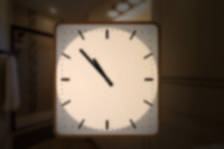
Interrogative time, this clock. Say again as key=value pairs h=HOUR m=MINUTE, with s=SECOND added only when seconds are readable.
h=10 m=53
